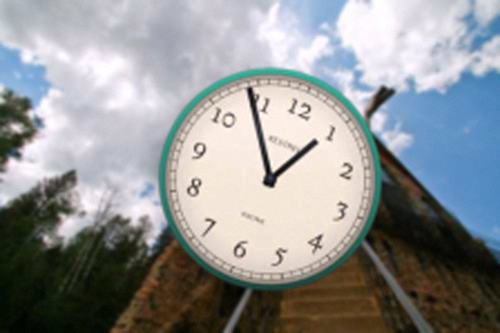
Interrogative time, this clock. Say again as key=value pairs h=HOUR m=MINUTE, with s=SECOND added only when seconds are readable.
h=12 m=54
